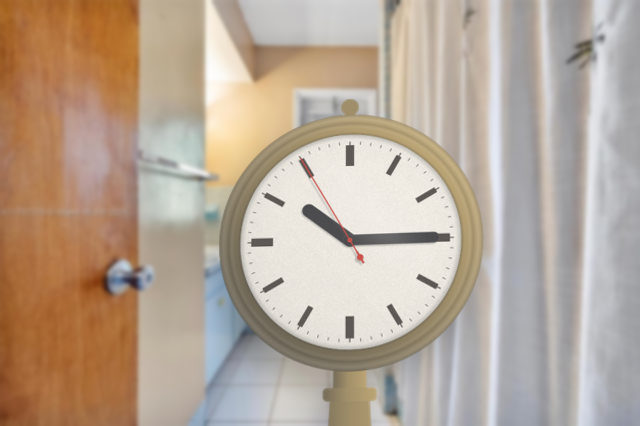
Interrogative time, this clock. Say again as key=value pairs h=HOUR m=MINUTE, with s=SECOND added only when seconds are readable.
h=10 m=14 s=55
